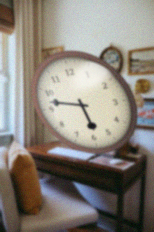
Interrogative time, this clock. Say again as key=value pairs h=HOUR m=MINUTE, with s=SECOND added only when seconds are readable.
h=5 m=47
